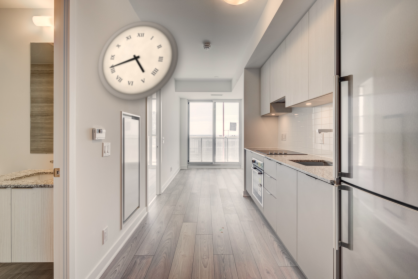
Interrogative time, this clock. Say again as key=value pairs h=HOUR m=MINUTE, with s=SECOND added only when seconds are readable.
h=4 m=41
